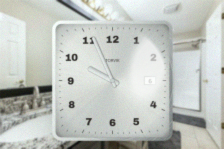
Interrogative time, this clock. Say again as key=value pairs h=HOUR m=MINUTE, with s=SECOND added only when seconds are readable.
h=9 m=56
